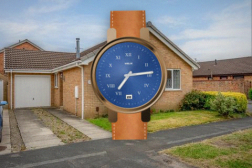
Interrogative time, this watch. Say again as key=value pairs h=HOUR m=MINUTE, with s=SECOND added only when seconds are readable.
h=7 m=14
